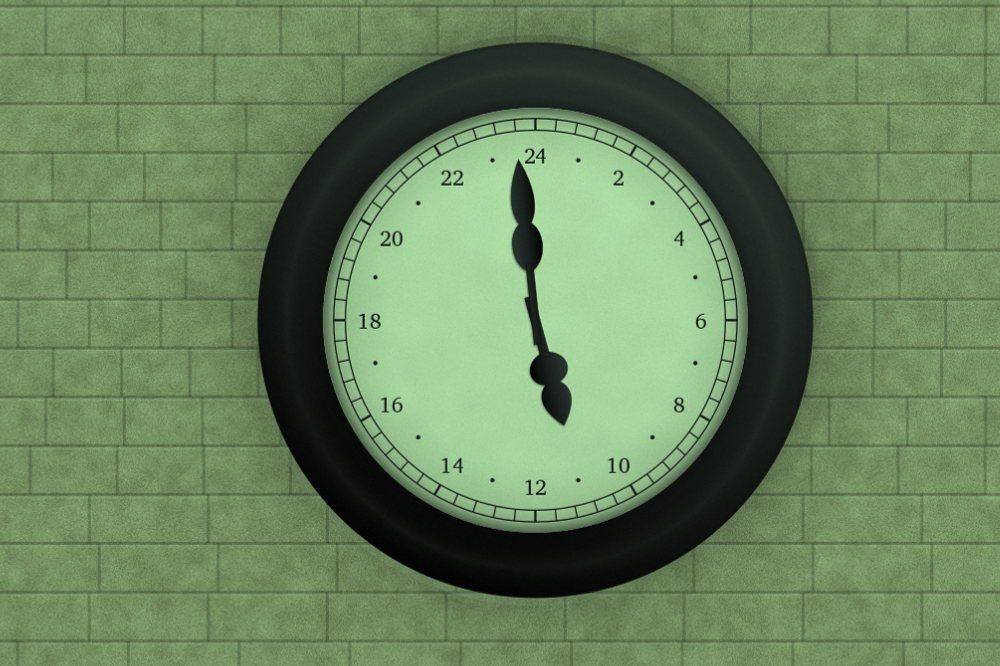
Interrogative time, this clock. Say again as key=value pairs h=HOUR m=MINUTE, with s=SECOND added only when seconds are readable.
h=10 m=59
